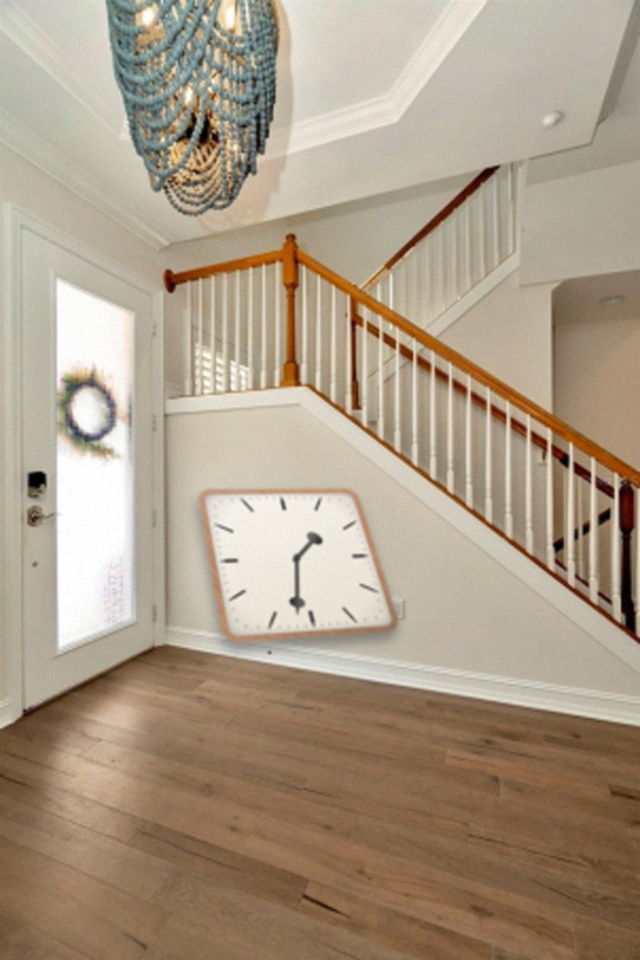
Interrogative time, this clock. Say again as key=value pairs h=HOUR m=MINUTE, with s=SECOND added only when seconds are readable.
h=1 m=32
